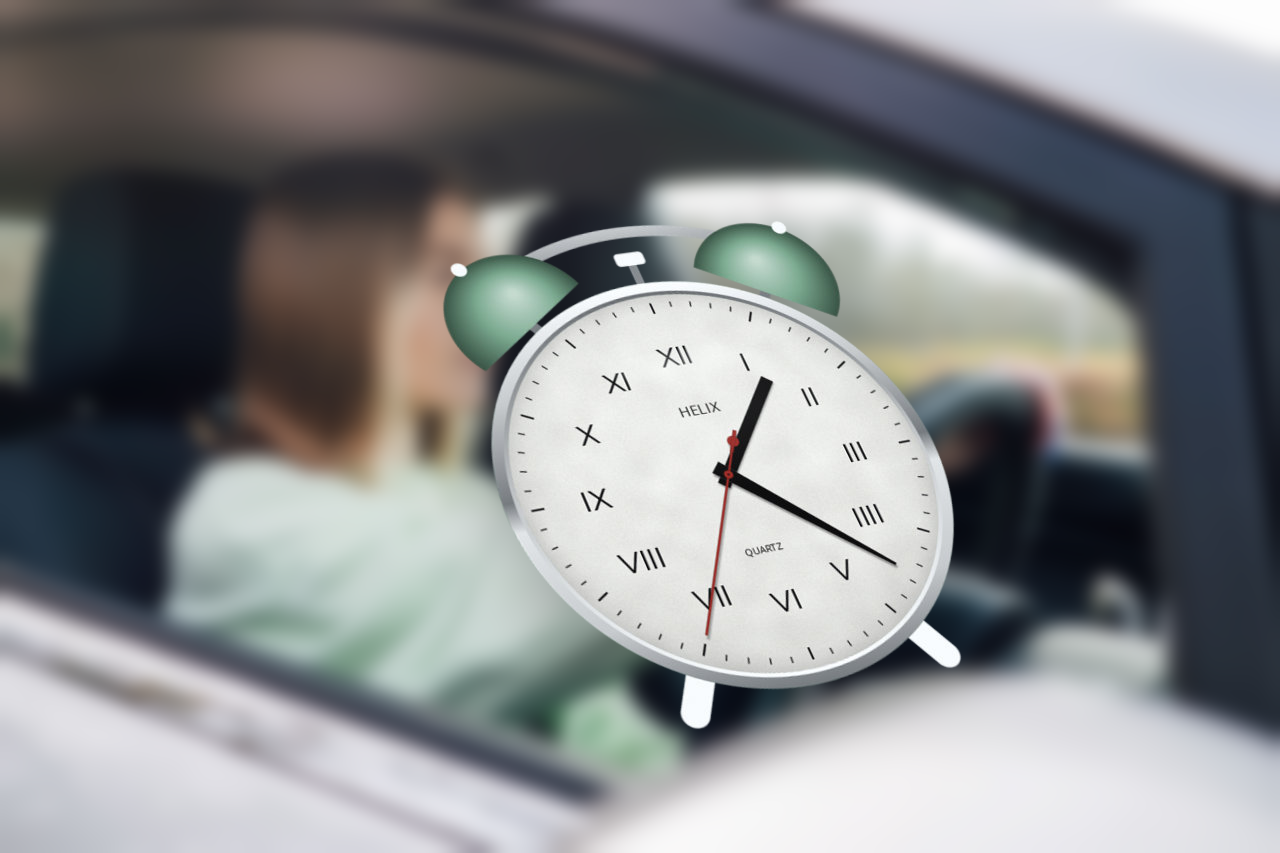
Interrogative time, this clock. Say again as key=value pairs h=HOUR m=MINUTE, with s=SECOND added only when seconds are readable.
h=1 m=22 s=35
